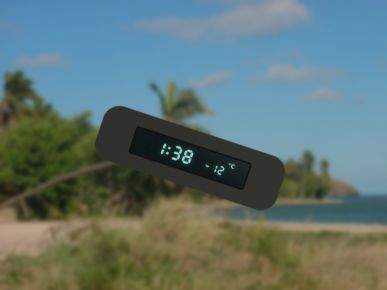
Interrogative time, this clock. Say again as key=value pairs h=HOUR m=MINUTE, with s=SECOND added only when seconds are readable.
h=1 m=38
